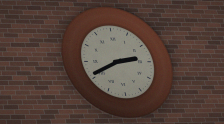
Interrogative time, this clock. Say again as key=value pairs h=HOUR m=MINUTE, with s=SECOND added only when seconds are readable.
h=2 m=41
